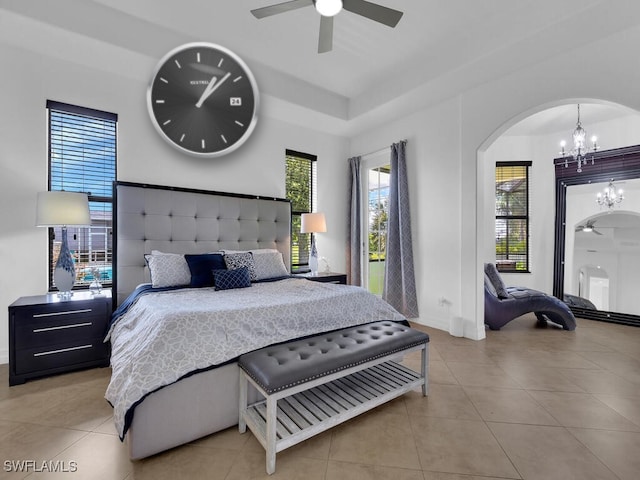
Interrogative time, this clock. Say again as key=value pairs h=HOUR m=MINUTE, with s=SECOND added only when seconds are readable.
h=1 m=8
